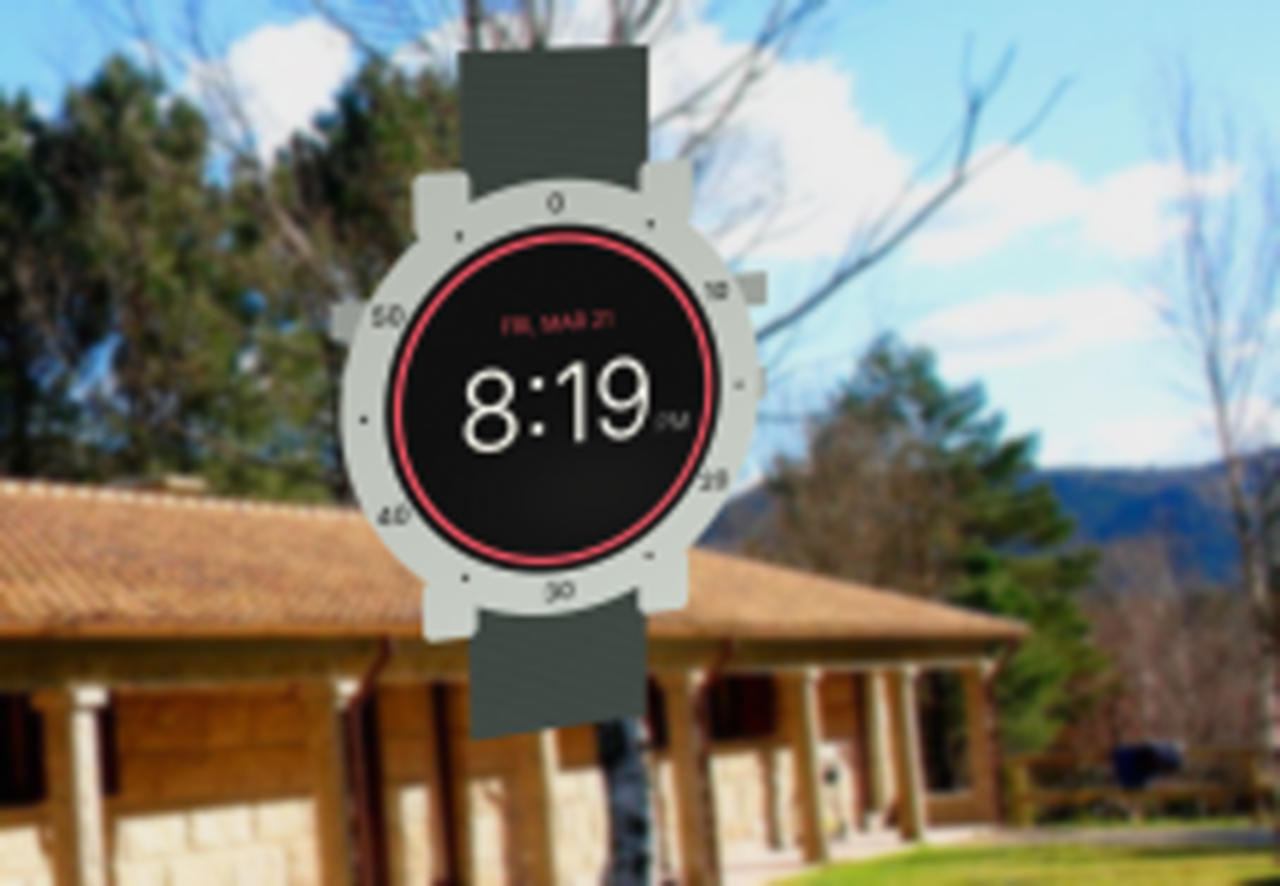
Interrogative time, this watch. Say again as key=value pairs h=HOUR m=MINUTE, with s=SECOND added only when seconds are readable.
h=8 m=19
